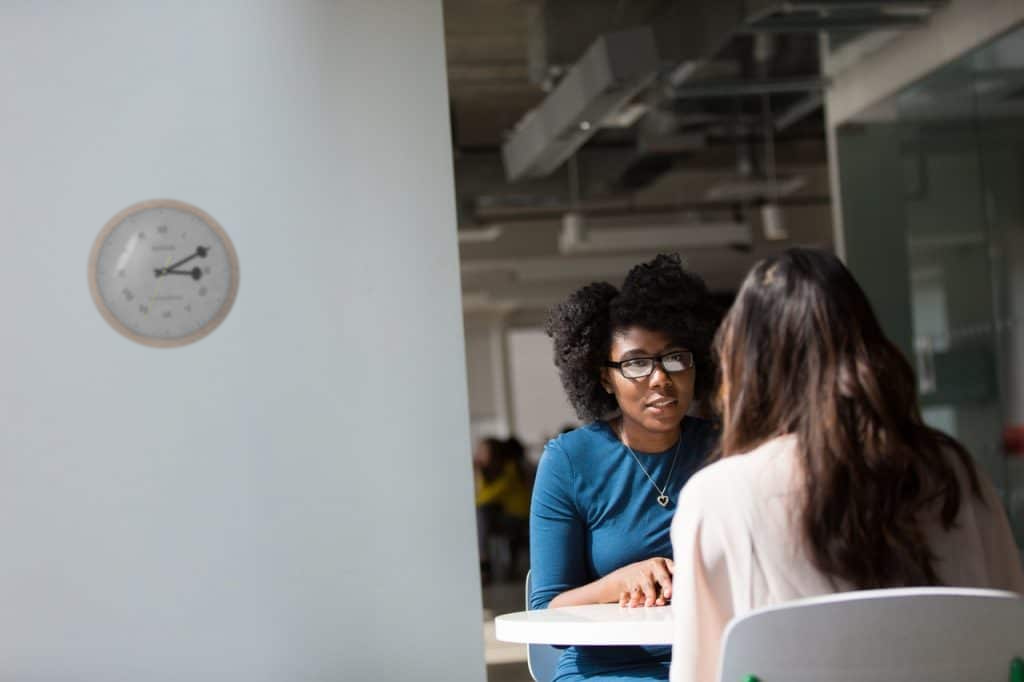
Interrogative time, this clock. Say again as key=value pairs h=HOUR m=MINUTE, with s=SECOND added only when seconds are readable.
h=3 m=10 s=34
